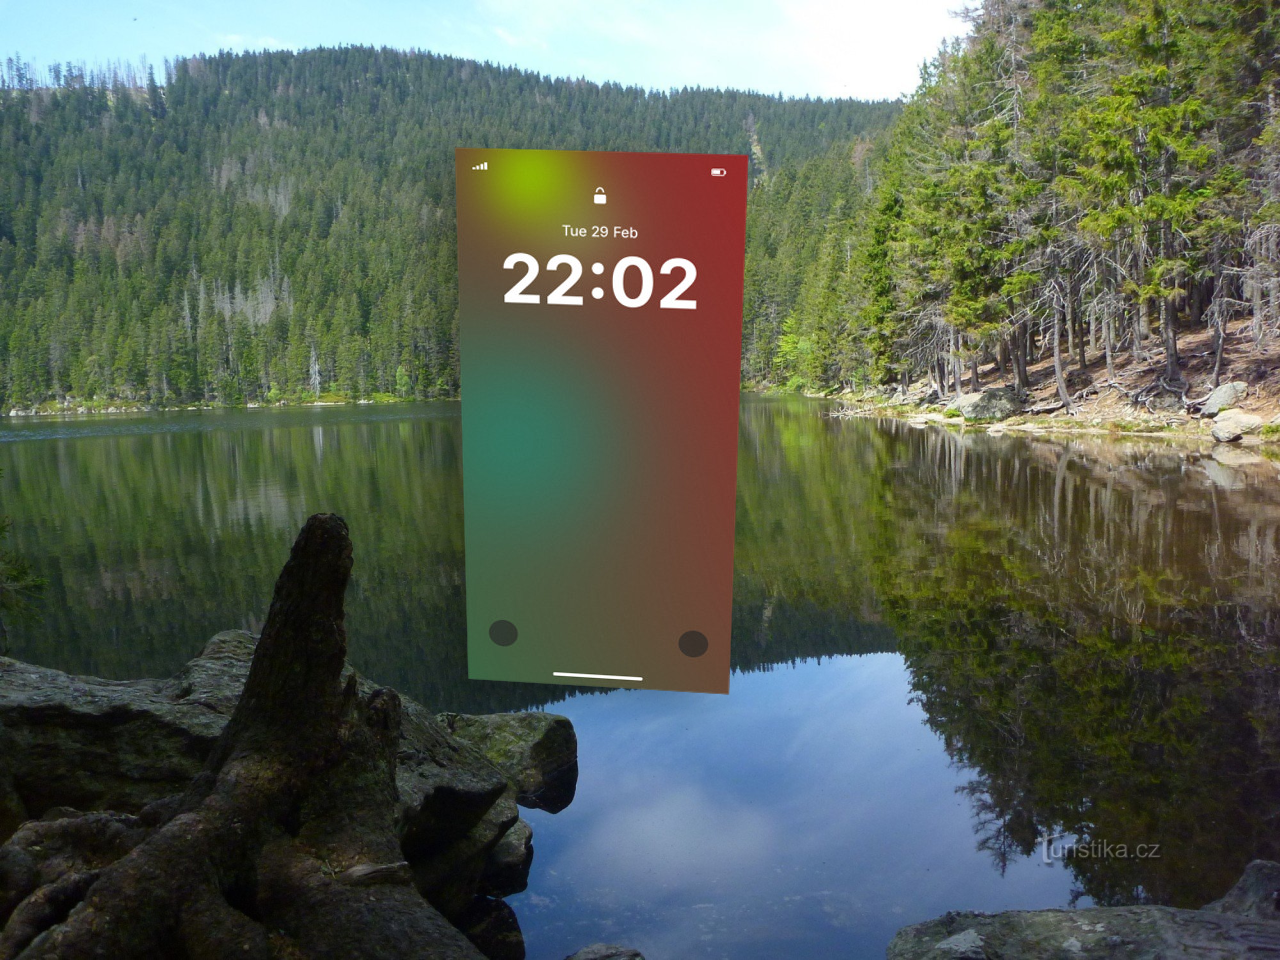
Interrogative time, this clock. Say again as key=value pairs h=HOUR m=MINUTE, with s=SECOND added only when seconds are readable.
h=22 m=2
